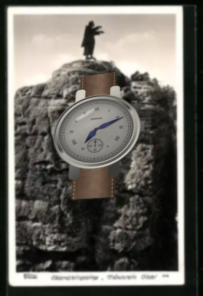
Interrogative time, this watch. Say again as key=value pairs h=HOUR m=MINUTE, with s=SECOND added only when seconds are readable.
h=7 m=11
